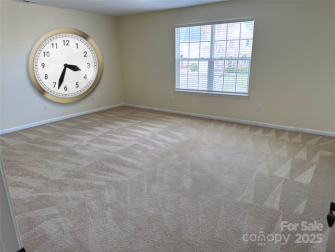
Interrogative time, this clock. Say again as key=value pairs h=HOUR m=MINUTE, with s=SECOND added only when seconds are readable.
h=3 m=33
